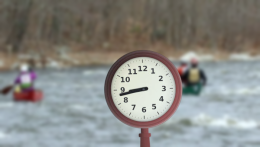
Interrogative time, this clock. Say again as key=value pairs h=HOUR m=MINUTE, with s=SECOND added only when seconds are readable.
h=8 m=43
